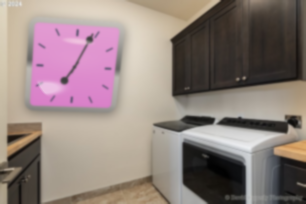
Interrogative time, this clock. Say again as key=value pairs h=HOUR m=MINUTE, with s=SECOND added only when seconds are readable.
h=7 m=4
